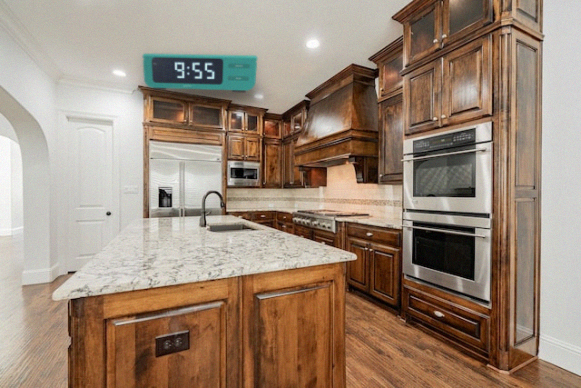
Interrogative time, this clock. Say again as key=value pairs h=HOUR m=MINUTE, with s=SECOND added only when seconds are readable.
h=9 m=55
